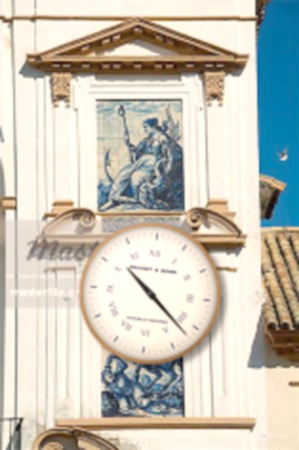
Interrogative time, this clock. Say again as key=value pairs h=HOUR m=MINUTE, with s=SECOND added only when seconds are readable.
h=10 m=22
